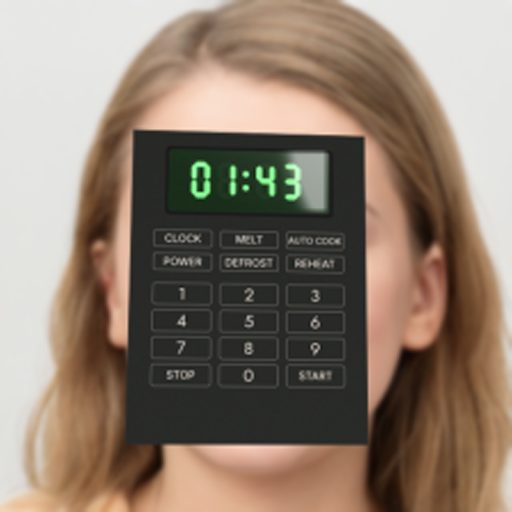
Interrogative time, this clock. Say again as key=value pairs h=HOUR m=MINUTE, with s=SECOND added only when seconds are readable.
h=1 m=43
